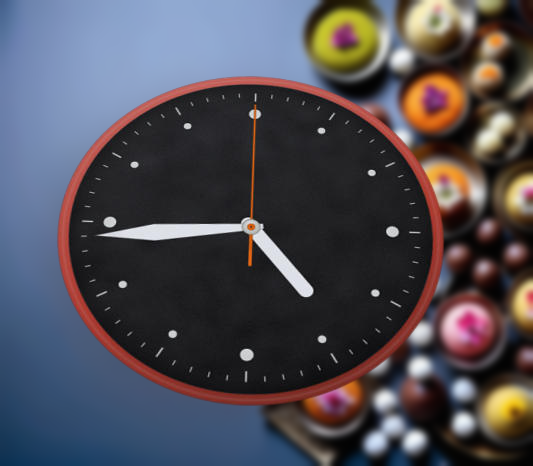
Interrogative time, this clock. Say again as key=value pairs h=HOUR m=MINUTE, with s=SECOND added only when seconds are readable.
h=4 m=44 s=0
